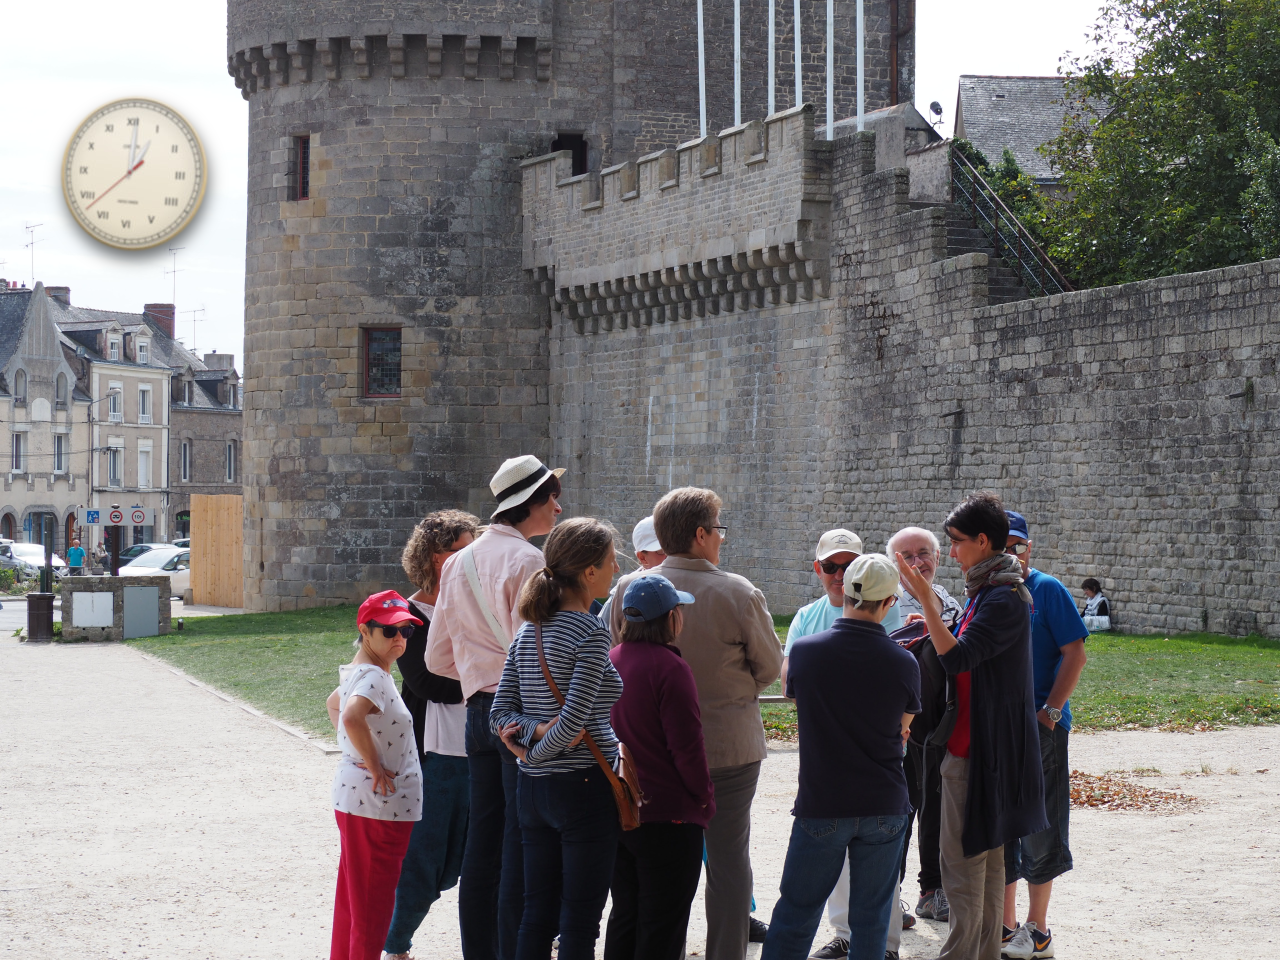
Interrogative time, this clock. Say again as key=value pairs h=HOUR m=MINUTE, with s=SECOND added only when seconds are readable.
h=1 m=0 s=38
